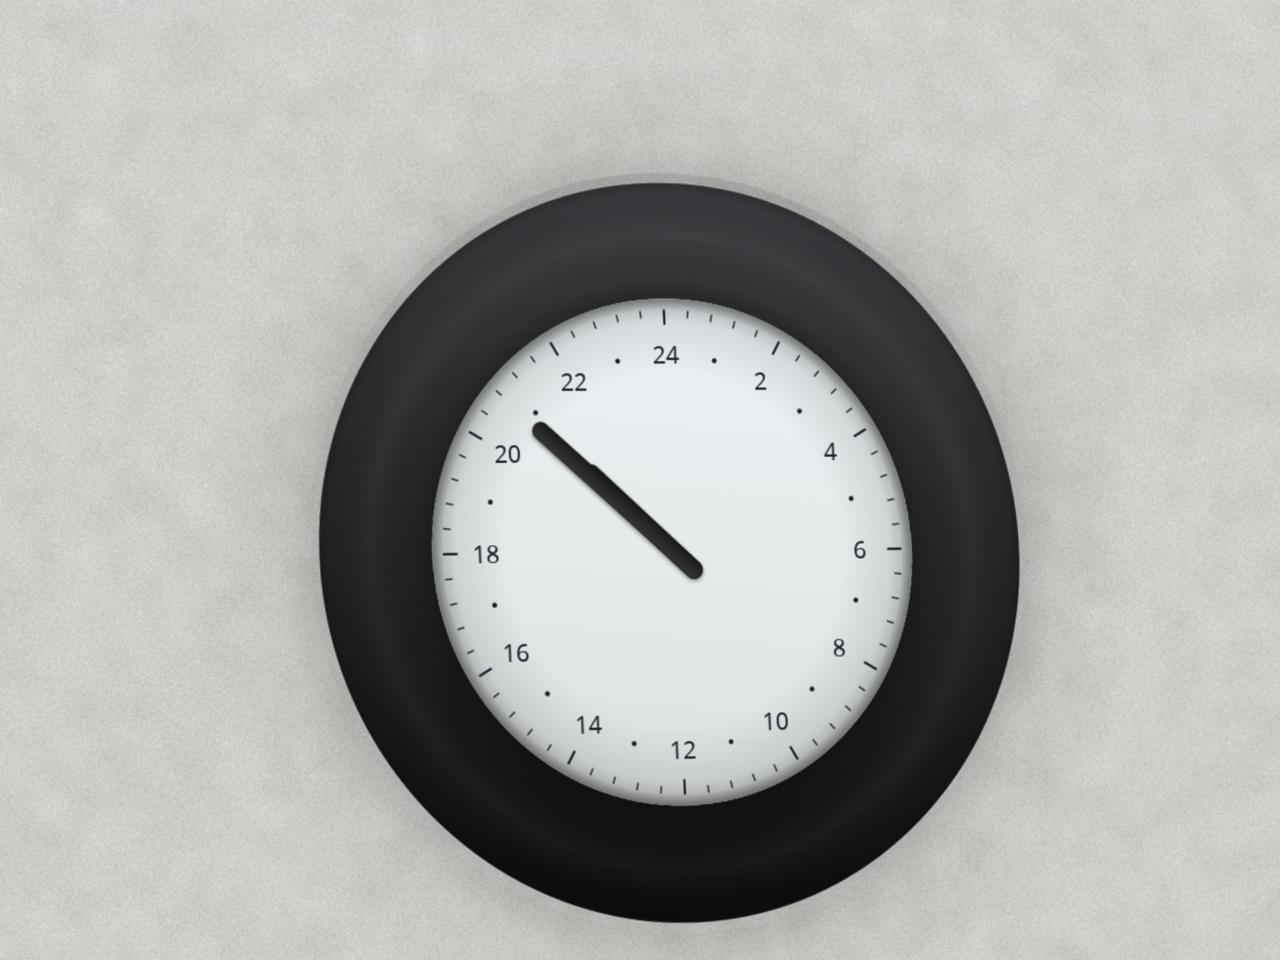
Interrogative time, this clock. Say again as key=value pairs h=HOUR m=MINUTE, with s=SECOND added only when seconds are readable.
h=20 m=52
